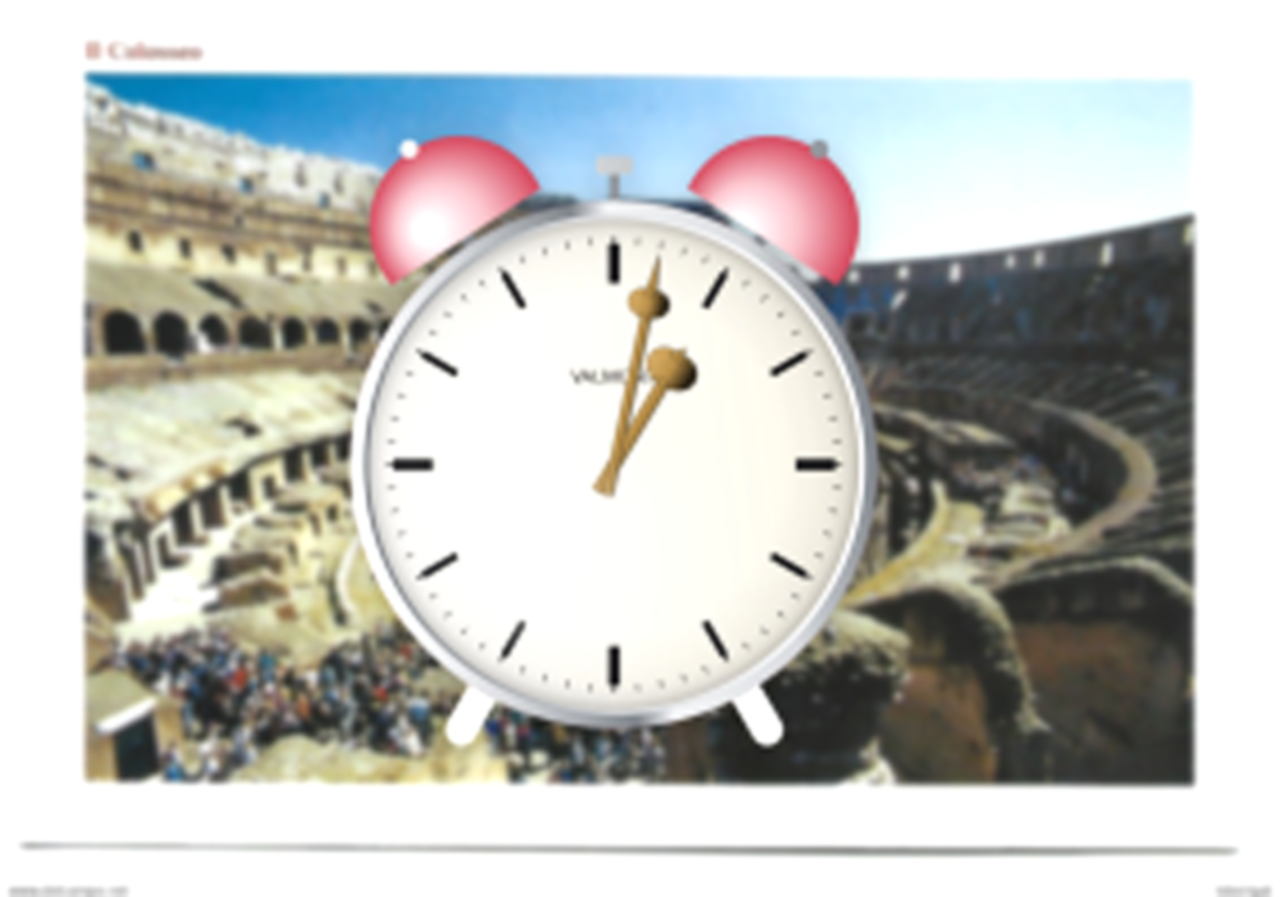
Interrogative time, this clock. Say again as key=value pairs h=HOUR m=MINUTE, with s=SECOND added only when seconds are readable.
h=1 m=2
